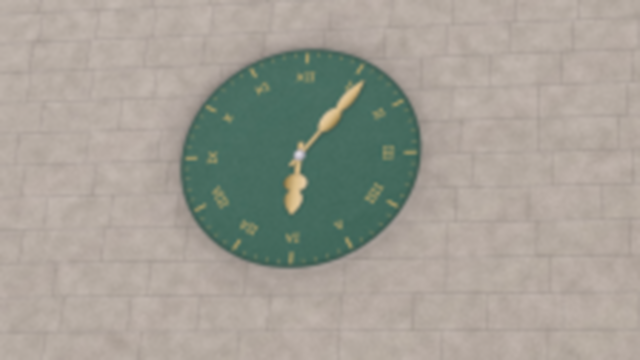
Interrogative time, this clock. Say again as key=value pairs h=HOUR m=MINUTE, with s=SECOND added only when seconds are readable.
h=6 m=6
